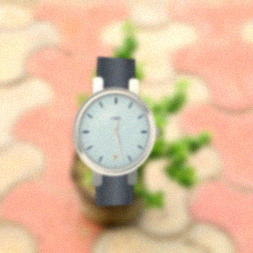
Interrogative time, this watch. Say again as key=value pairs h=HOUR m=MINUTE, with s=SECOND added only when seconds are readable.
h=12 m=27
